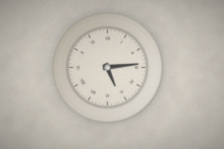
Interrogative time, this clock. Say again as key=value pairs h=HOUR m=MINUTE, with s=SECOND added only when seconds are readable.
h=5 m=14
